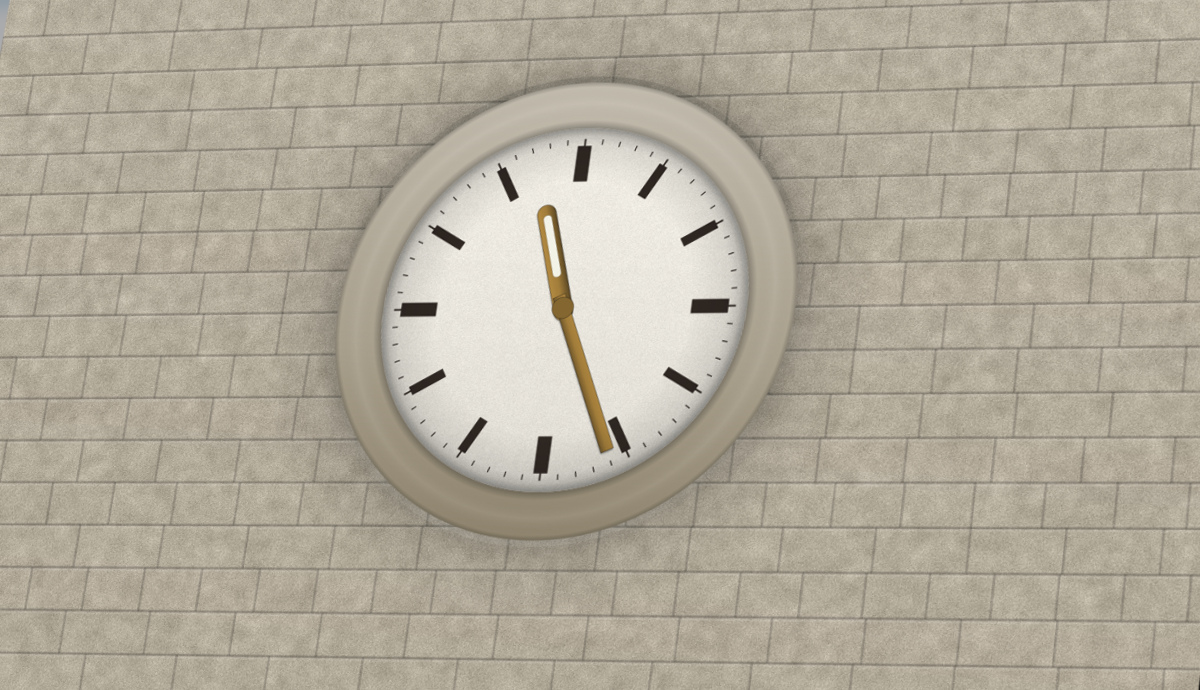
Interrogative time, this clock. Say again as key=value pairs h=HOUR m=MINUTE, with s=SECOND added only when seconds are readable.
h=11 m=26
